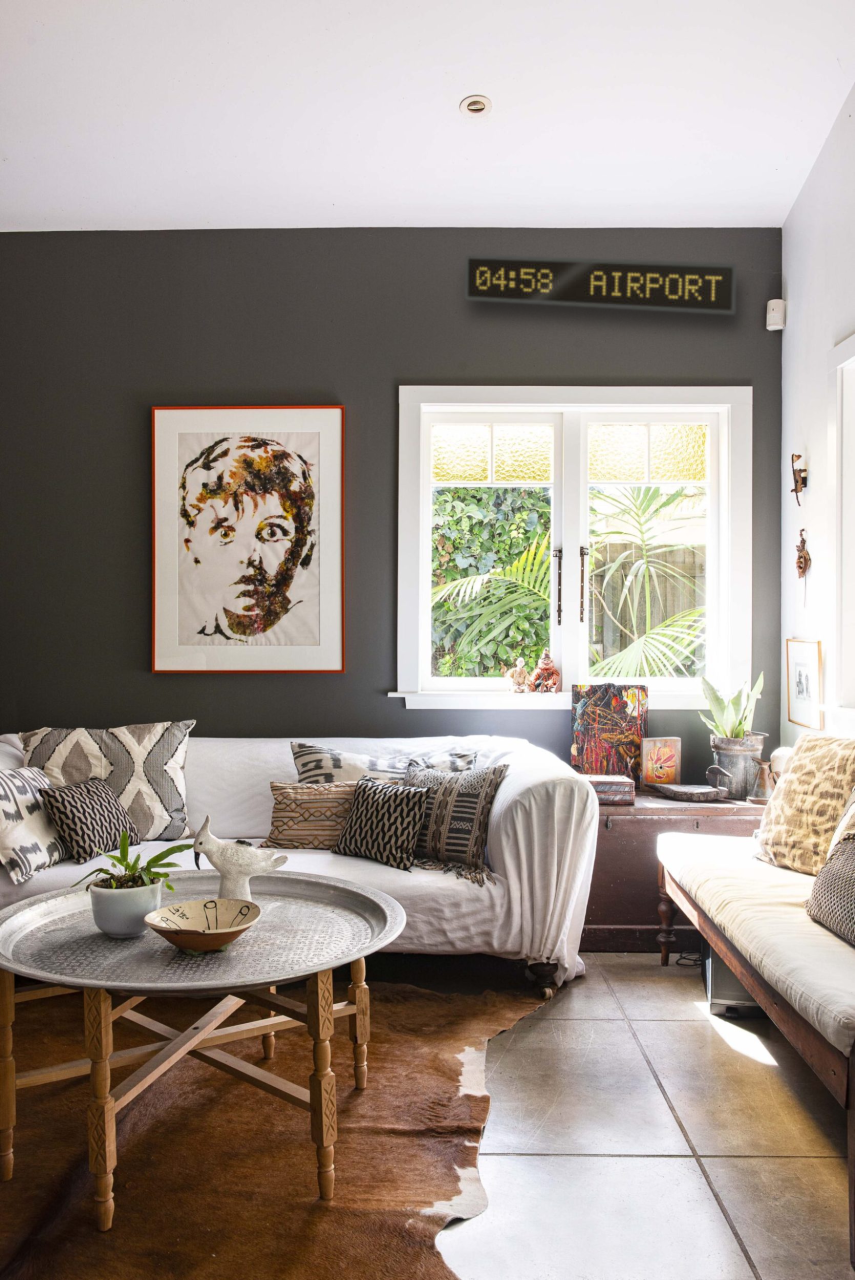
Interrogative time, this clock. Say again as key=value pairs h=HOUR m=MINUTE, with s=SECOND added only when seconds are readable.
h=4 m=58
